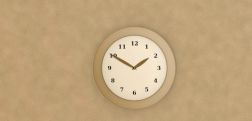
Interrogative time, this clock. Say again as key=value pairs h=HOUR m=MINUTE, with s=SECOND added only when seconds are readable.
h=1 m=50
